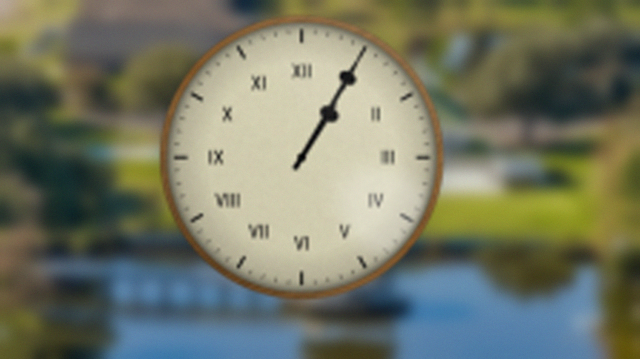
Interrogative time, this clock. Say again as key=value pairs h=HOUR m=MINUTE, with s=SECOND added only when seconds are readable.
h=1 m=5
